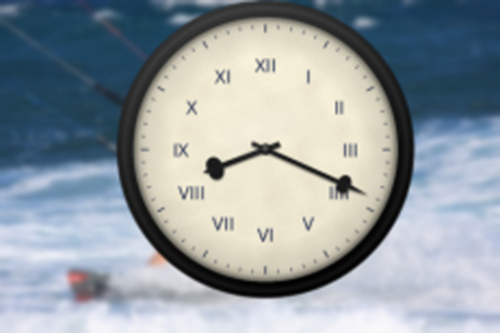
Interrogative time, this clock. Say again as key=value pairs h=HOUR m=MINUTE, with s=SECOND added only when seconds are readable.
h=8 m=19
